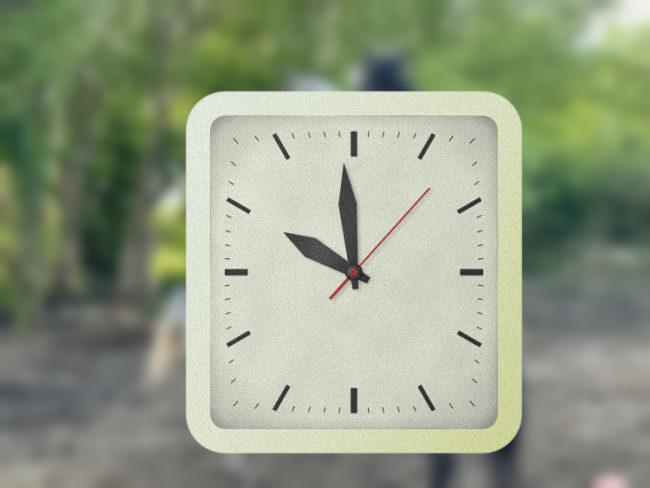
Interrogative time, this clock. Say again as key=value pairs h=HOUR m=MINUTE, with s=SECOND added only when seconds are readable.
h=9 m=59 s=7
